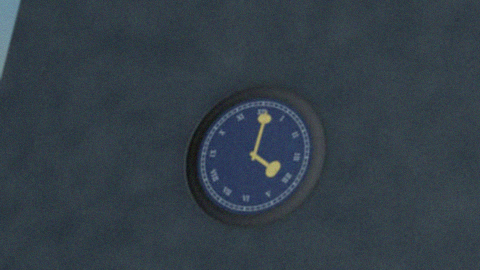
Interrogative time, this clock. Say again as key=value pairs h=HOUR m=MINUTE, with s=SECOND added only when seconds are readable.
h=4 m=1
